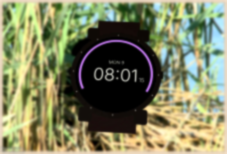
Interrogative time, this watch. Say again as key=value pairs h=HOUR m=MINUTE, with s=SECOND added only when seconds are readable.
h=8 m=1
